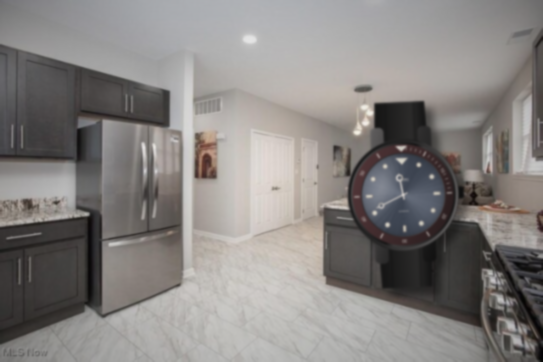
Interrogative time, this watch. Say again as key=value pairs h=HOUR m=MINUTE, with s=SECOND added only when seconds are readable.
h=11 m=41
